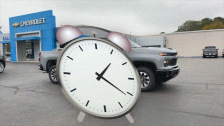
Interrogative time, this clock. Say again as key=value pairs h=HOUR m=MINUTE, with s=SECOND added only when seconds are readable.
h=1 m=21
